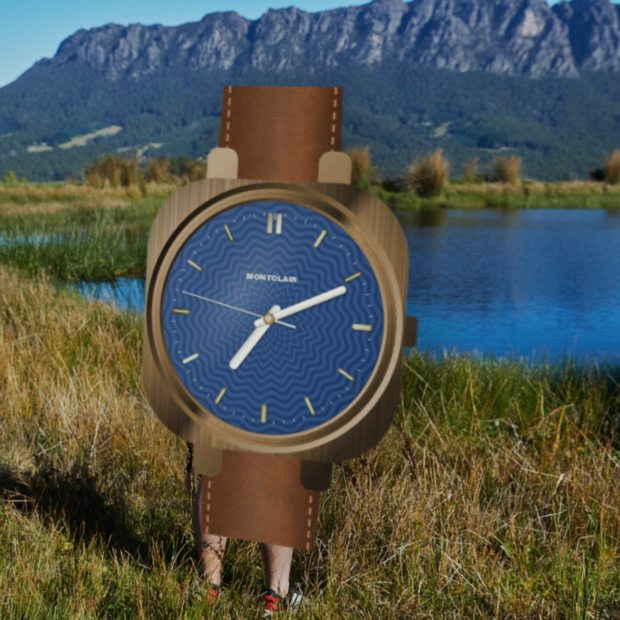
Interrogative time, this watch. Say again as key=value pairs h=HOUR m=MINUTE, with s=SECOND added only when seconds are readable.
h=7 m=10 s=47
